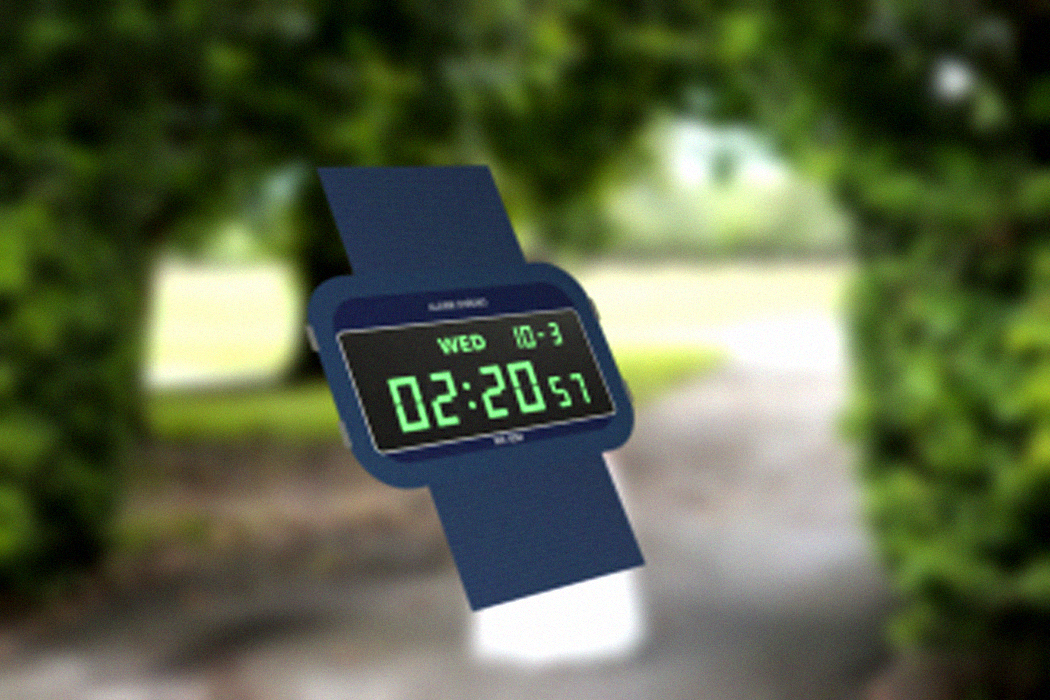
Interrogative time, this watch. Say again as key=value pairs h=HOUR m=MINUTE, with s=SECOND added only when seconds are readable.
h=2 m=20 s=57
